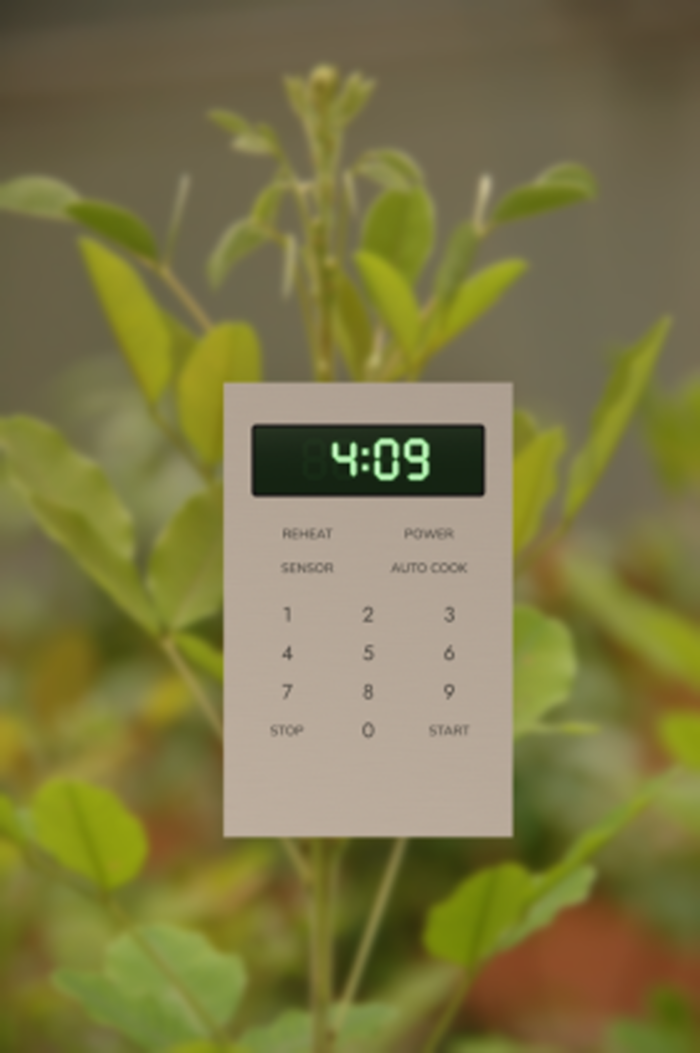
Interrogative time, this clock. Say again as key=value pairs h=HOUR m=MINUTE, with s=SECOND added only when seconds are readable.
h=4 m=9
